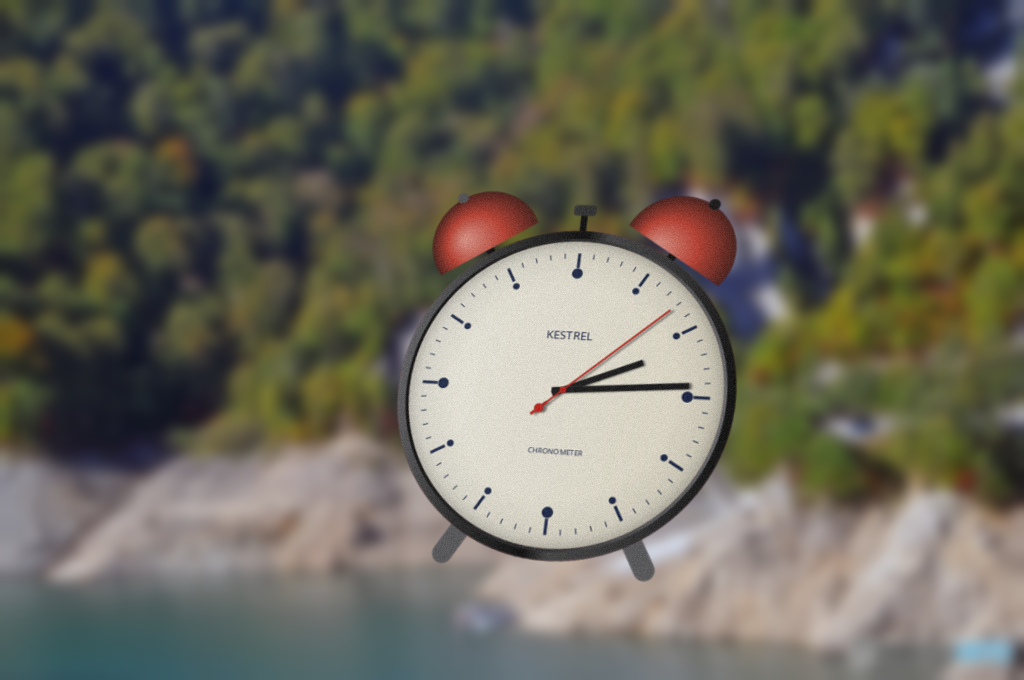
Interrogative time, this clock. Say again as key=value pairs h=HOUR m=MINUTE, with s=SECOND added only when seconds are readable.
h=2 m=14 s=8
